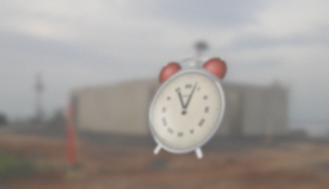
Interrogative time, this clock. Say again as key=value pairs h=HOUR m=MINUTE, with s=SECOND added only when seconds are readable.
h=11 m=3
